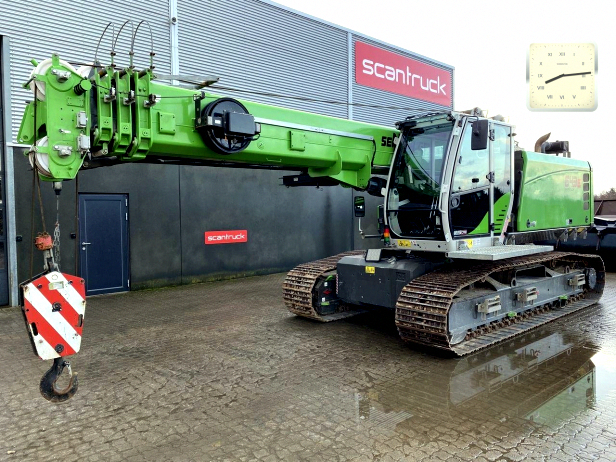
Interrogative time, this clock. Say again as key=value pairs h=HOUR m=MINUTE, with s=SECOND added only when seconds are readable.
h=8 m=14
